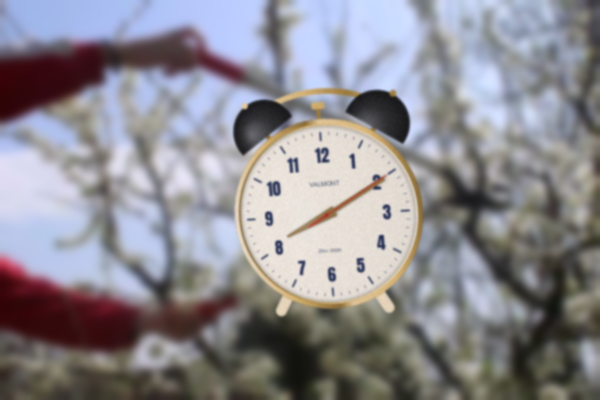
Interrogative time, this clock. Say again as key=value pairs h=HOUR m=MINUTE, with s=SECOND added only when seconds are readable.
h=8 m=10 s=10
